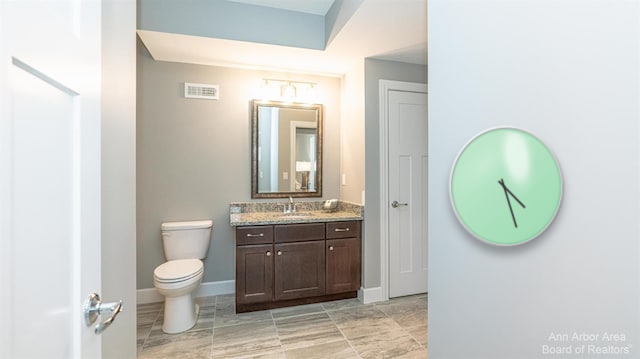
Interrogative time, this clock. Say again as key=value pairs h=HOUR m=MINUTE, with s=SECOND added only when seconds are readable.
h=4 m=27
